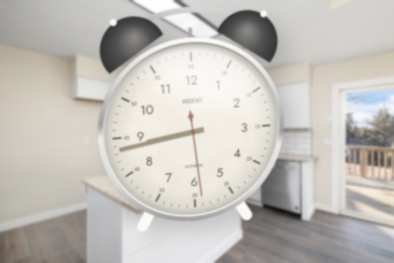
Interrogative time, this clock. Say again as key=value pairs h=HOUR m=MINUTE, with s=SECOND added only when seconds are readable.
h=8 m=43 s=29
